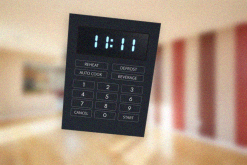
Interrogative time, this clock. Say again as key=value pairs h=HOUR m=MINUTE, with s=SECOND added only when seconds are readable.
h=11 m=11
